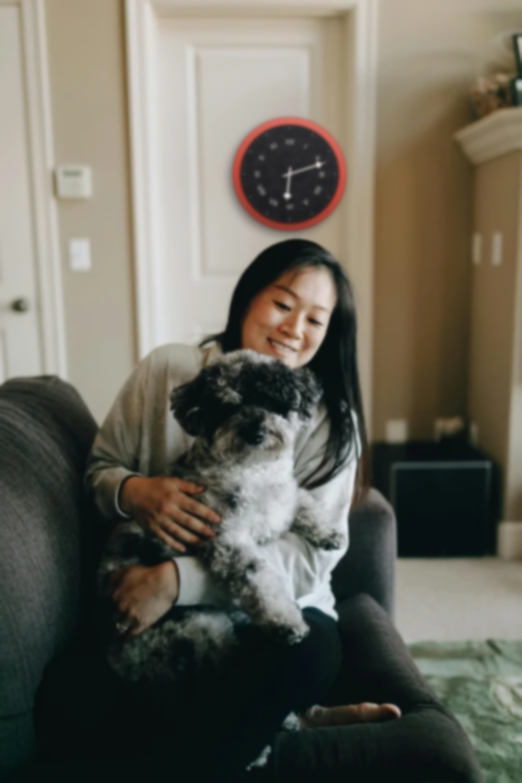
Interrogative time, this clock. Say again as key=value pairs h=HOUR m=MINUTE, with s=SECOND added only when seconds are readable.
h=6 m=12
